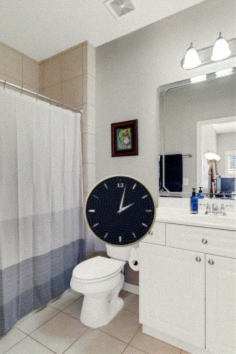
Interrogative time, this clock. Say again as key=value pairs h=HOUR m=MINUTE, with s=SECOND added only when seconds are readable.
h=2 m=2
